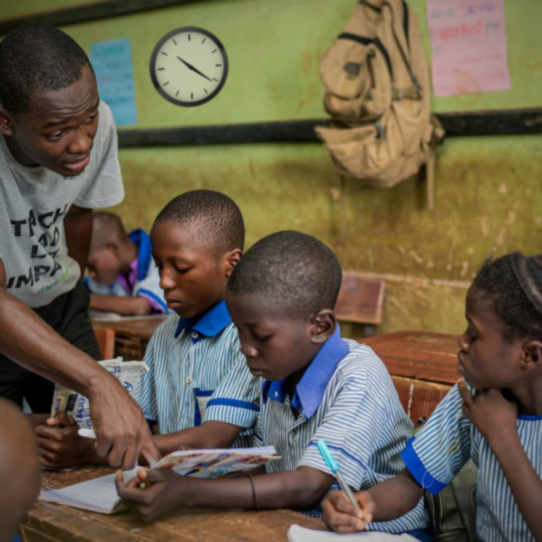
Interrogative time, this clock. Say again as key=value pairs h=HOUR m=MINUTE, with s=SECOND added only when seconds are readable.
h=10 m=21
